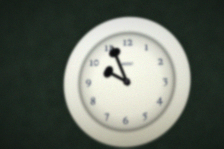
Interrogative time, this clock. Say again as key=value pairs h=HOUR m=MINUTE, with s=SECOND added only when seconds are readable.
h=9 m=56
